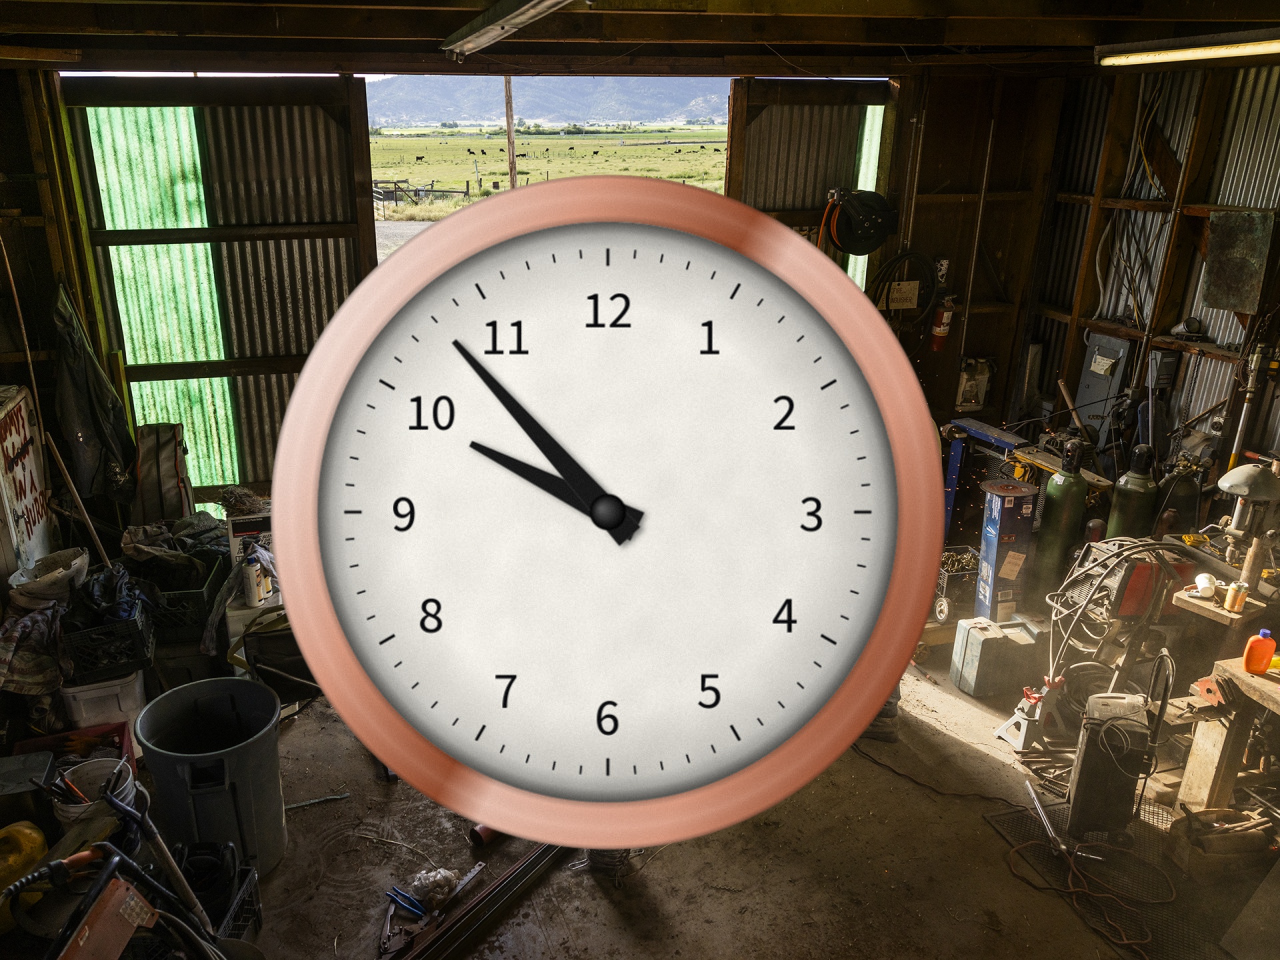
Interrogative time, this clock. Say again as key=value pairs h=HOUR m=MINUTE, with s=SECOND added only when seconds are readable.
h=9 m=53
